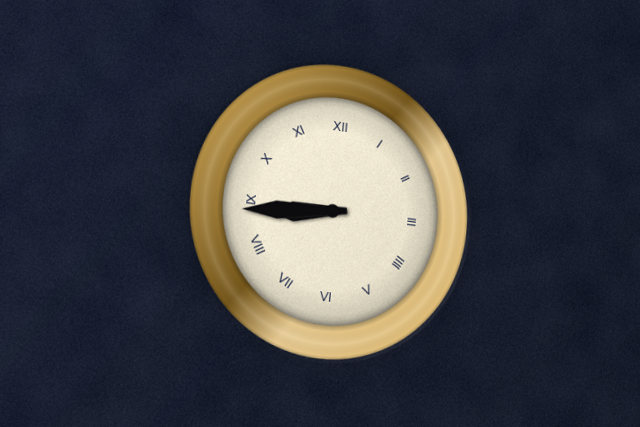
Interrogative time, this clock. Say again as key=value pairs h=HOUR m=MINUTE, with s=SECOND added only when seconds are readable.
h=8 m=44
